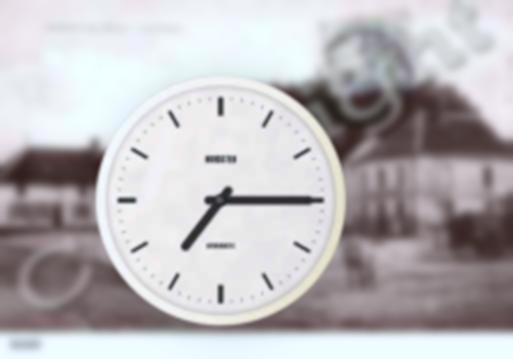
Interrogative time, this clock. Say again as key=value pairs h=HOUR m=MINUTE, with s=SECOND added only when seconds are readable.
h=7 m=15
